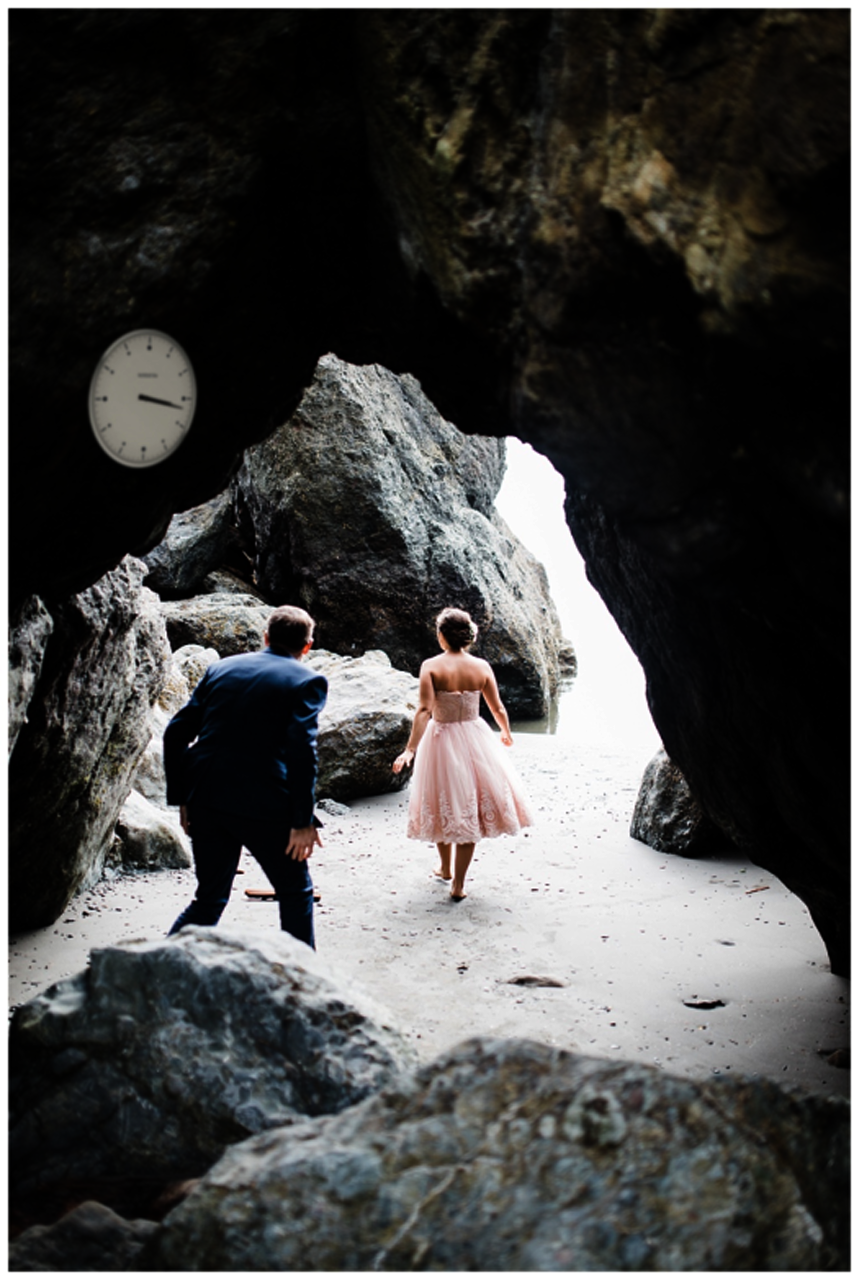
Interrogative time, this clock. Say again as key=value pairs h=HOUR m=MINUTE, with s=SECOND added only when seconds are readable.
h=3 m=17
